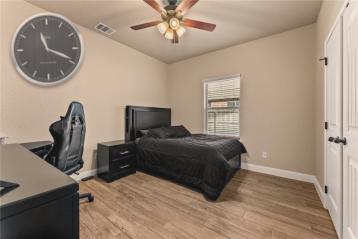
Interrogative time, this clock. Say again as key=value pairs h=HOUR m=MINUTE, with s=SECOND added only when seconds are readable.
h=11 m=19
